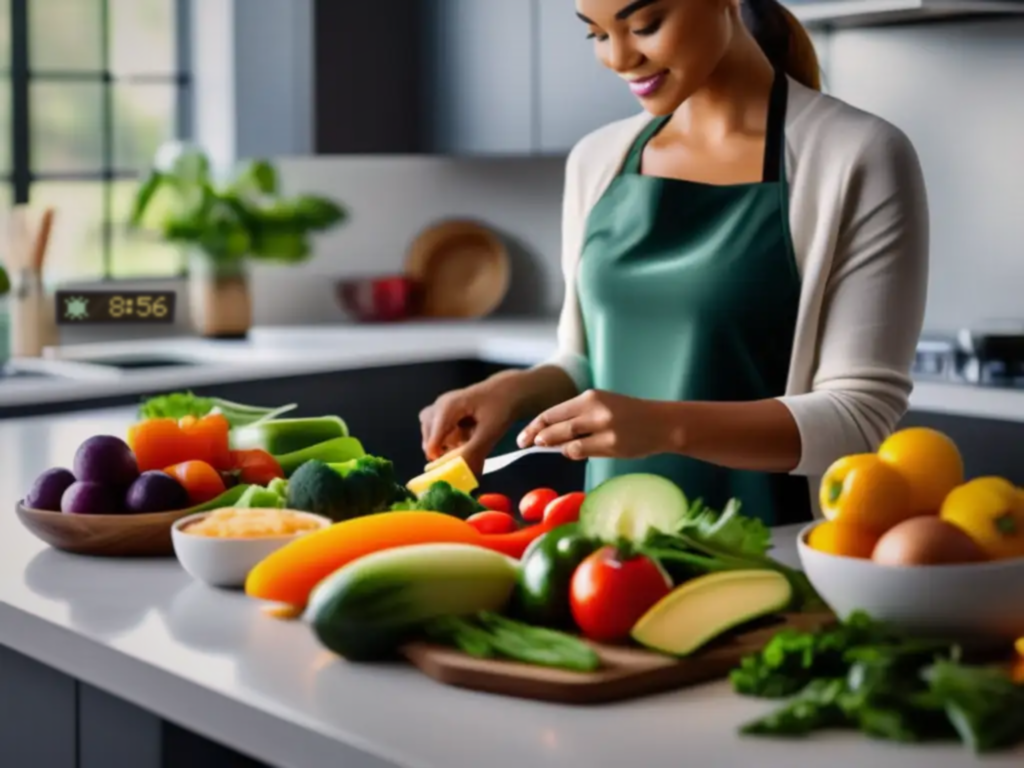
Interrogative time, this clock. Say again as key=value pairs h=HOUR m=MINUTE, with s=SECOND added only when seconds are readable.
h=8 m=56
